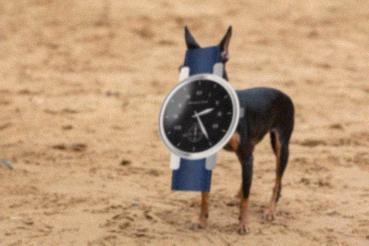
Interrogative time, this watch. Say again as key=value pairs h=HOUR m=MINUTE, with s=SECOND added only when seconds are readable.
h=2 m=25
